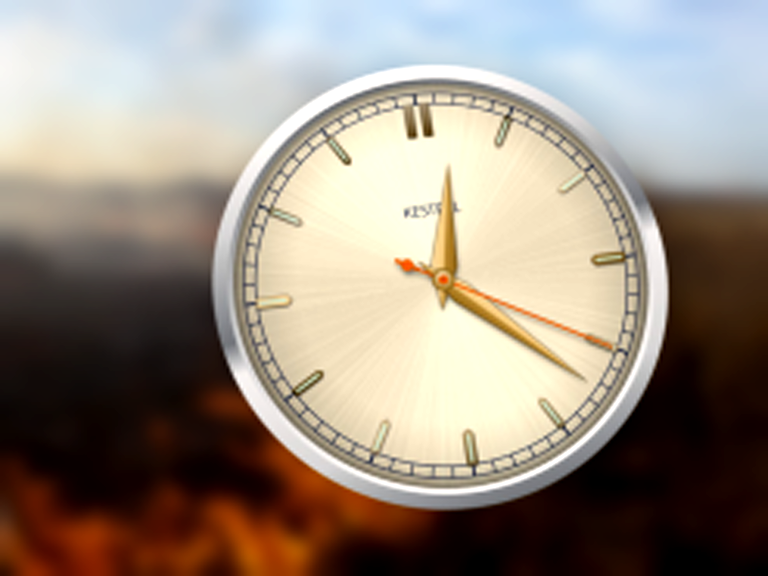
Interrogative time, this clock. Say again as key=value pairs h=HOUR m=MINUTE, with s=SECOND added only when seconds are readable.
h=12 m=22 s=20
